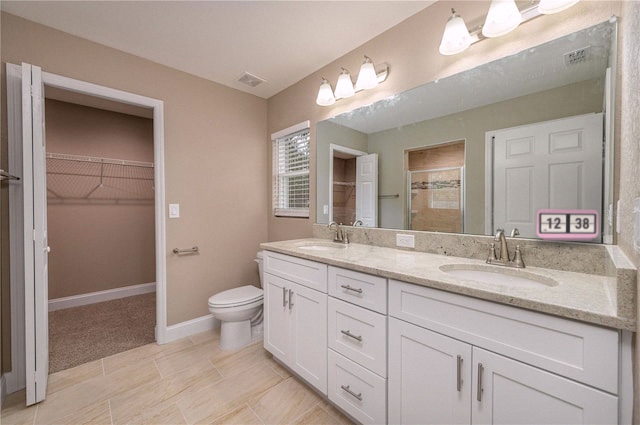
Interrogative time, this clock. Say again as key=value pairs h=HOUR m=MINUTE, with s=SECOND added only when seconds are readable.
h=12 m=38
